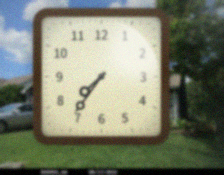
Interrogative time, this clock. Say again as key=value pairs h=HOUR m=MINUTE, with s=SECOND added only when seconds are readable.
h=7 m=36
